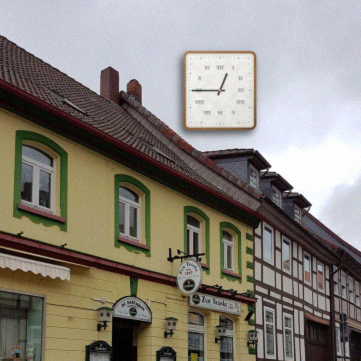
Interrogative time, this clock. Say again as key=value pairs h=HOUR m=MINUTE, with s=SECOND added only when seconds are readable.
h=12 m=45
